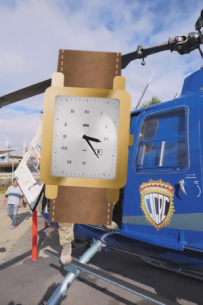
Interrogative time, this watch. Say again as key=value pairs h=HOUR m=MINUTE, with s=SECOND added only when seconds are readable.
h=3 m=24
